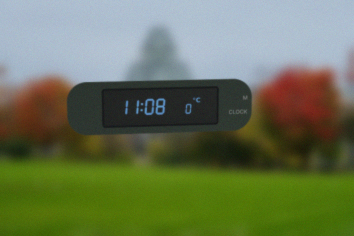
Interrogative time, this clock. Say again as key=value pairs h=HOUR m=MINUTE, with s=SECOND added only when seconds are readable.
h=11 m=8
